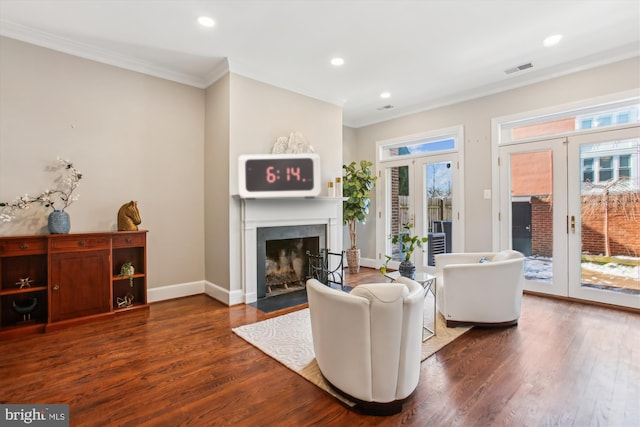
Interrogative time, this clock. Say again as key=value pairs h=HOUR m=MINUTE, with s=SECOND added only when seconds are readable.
h=6 m=14
